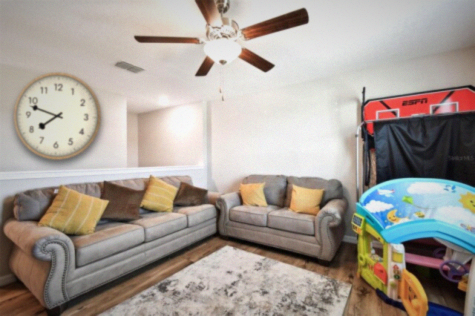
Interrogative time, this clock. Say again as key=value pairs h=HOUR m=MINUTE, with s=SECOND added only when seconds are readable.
h=7 m=48
